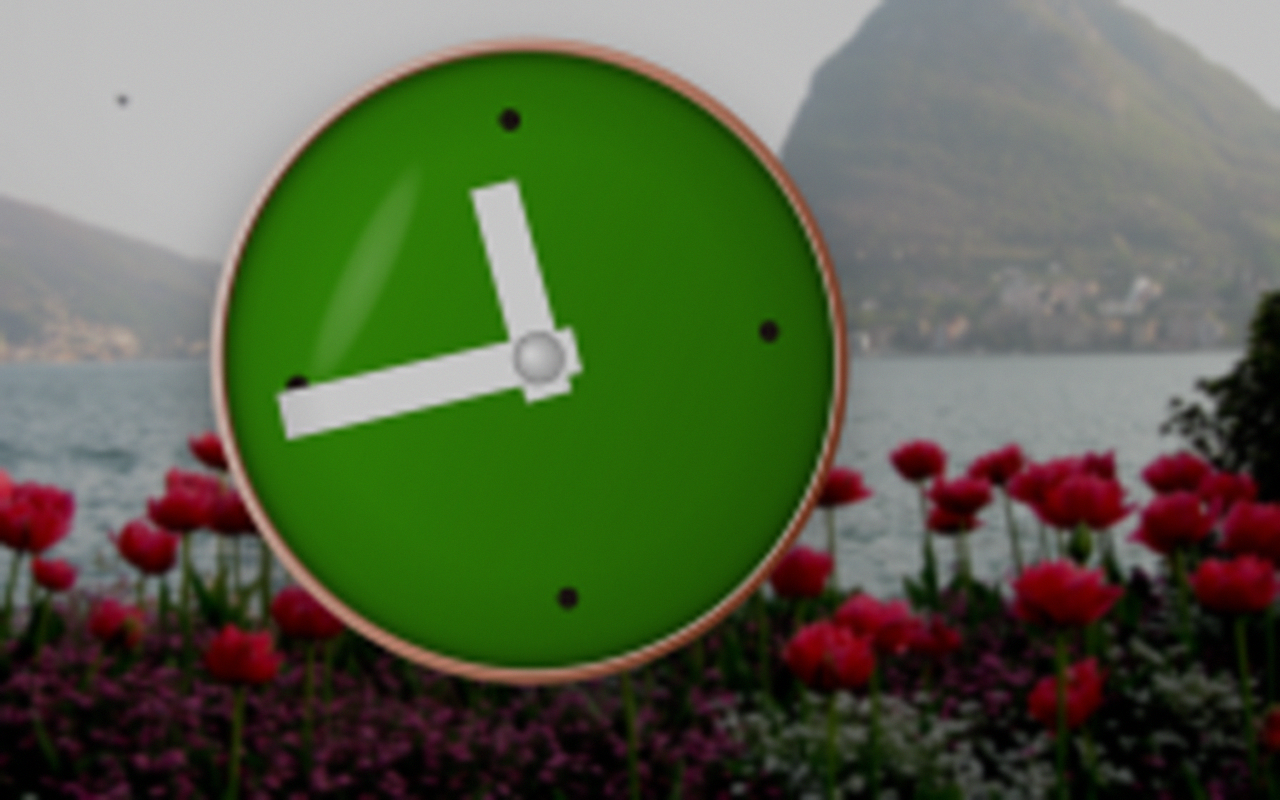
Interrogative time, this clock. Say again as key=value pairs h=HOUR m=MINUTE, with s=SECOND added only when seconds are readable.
h=11 m=44
